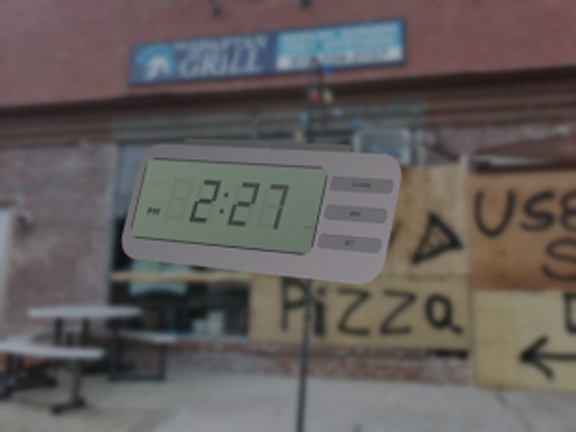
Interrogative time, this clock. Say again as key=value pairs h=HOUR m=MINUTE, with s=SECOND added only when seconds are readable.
h=2 m=27
